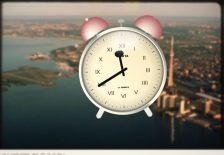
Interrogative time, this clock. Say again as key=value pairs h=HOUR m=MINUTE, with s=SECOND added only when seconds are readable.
h=11 m=40
